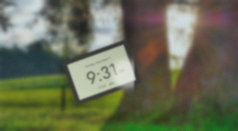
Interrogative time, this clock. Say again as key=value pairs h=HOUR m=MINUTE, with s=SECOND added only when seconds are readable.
h=9 m=31
